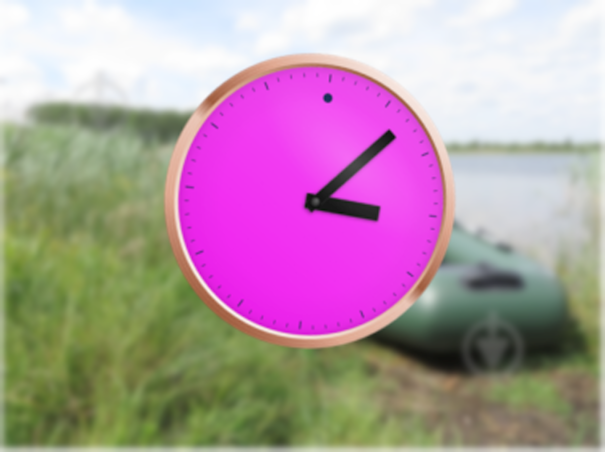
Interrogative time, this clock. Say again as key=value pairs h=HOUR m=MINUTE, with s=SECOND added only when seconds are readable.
h=3 m=7
